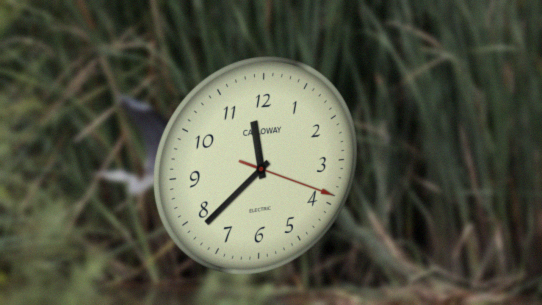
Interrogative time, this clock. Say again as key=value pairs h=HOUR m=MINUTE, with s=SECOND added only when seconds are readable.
h=11 m=38 s=19
